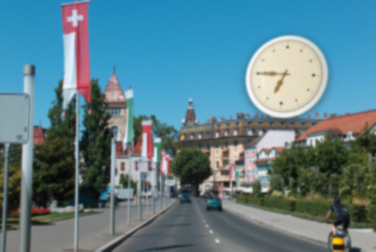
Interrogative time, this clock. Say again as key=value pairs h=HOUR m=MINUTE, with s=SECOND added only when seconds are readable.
h=6 m=45
